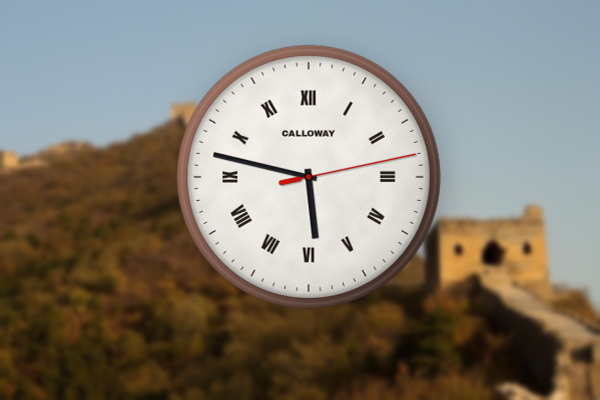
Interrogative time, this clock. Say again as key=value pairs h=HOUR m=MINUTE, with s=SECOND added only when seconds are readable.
h=5 m=47 s=13
